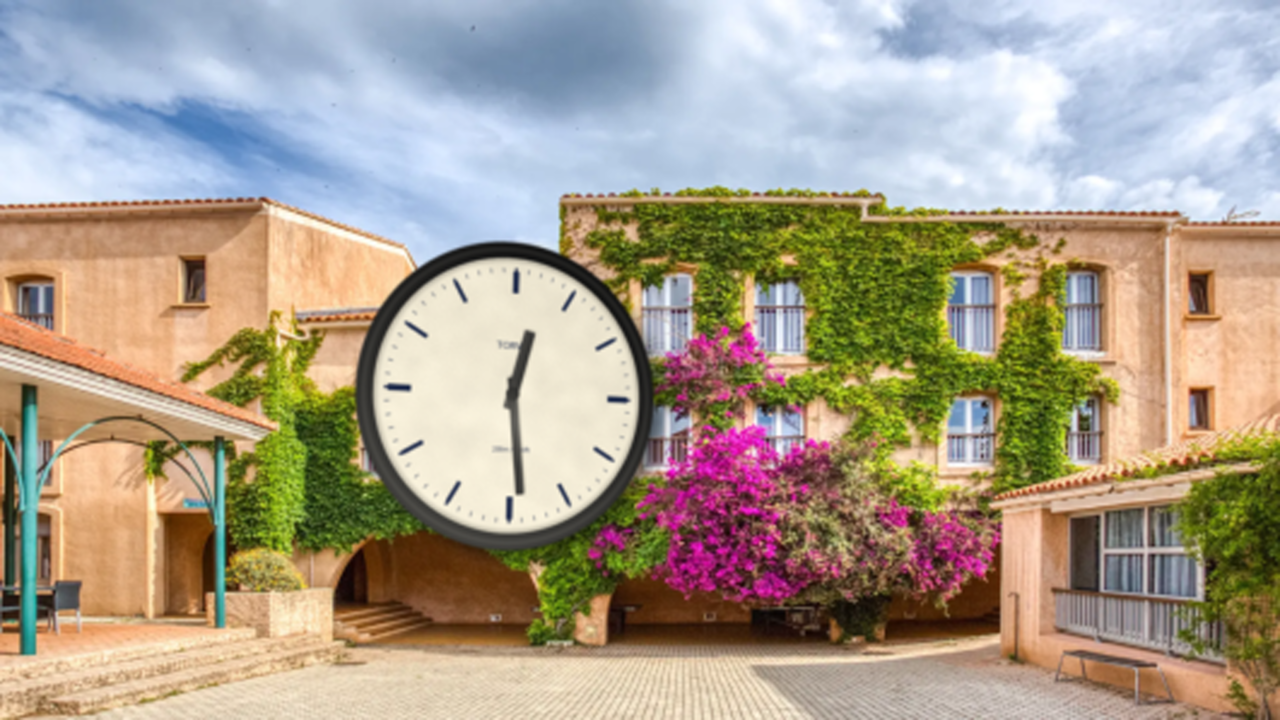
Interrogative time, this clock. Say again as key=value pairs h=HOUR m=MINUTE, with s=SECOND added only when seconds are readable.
h=12 m=29
